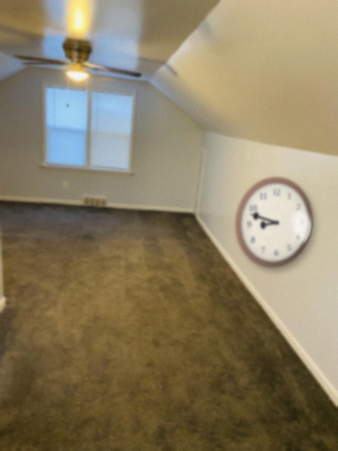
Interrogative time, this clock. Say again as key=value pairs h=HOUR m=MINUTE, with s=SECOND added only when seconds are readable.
h=8 m=48
